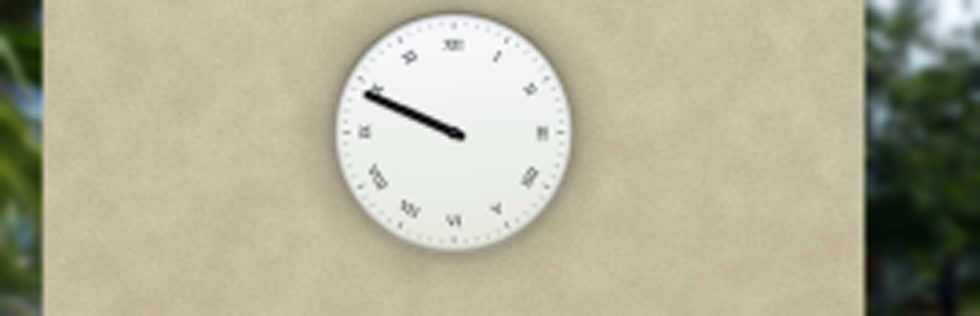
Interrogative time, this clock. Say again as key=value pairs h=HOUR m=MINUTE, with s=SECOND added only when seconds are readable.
h=9 m=49
